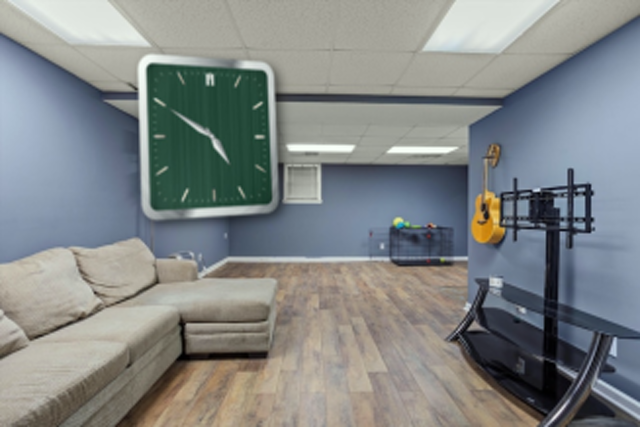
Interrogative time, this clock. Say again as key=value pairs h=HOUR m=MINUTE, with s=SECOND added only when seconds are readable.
h=4 m=50
